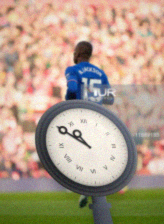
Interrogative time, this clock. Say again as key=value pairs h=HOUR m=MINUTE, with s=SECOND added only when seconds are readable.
h=10 m=51
